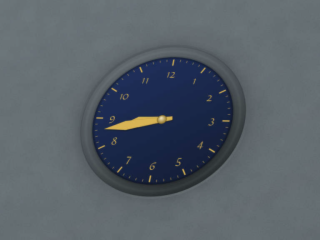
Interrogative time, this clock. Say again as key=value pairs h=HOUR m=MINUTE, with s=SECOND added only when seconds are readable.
h=8 m=43
